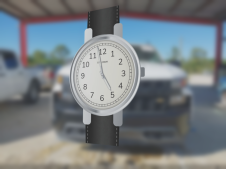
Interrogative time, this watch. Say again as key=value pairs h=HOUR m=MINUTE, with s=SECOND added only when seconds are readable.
h=4 m=58
